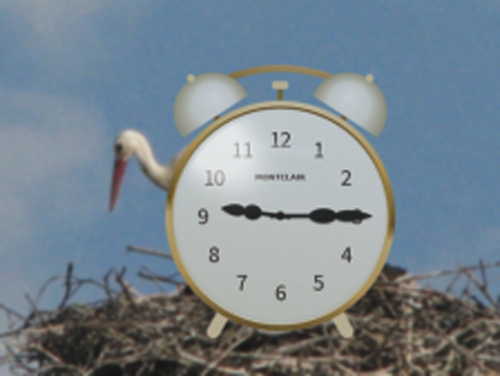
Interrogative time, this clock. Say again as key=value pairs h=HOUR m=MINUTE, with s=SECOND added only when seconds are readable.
h=9 m=15
